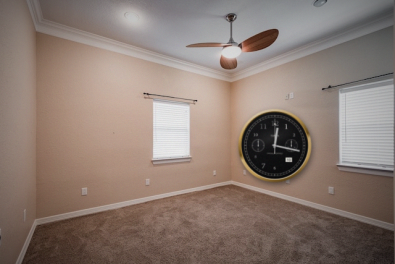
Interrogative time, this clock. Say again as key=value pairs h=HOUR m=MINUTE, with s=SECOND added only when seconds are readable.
h=12 m=17
